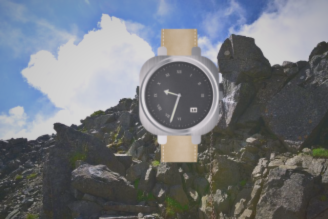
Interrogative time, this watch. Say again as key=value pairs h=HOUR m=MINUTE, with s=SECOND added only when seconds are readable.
h=9 m=33
